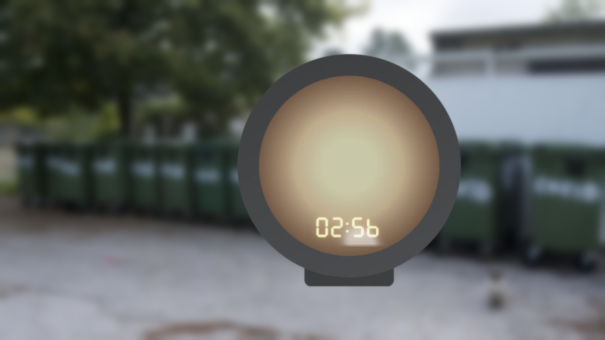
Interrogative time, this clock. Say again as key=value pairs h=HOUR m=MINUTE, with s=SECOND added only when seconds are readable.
h=2 m=56
